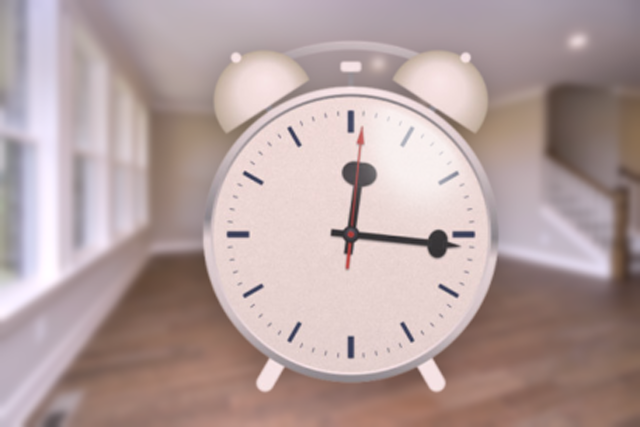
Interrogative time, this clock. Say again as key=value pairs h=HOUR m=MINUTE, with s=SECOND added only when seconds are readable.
h=12 m=16 s=1
